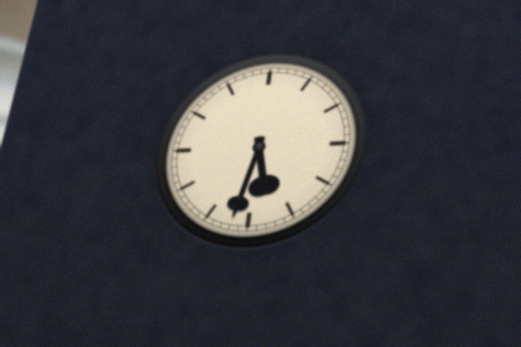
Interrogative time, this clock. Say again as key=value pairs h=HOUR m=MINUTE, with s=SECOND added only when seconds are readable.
h=5 m=32
